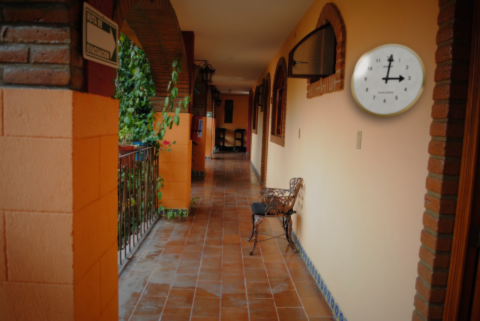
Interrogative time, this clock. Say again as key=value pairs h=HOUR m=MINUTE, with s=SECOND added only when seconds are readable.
h=3 m=1
